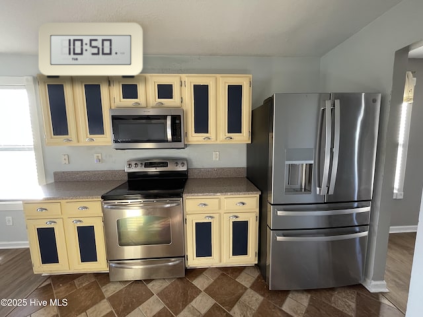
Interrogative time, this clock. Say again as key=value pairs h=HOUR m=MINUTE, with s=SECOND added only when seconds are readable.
h=10 m=50
